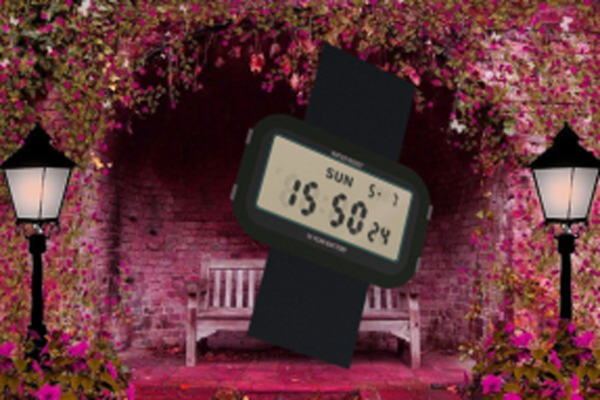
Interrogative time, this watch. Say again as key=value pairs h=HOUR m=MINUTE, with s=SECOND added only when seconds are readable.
h=15 m=50 s=24
